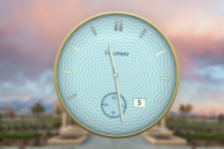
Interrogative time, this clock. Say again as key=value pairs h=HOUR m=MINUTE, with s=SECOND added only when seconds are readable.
h=11 m=28
